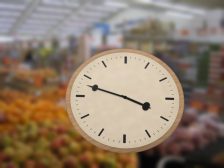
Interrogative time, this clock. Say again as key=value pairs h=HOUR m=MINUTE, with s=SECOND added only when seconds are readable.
h=3 m=48
